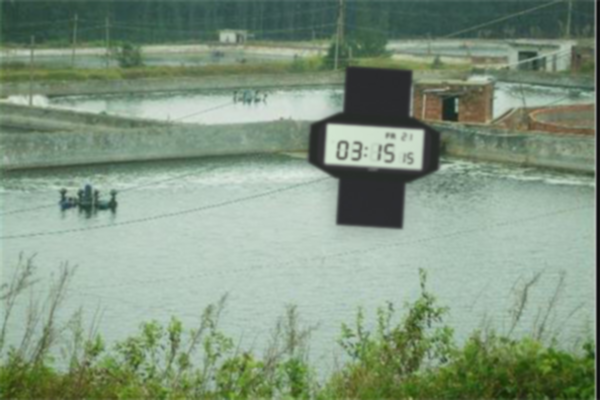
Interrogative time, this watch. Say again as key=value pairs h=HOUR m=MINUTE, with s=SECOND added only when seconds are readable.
h=3 m=15 s=15
